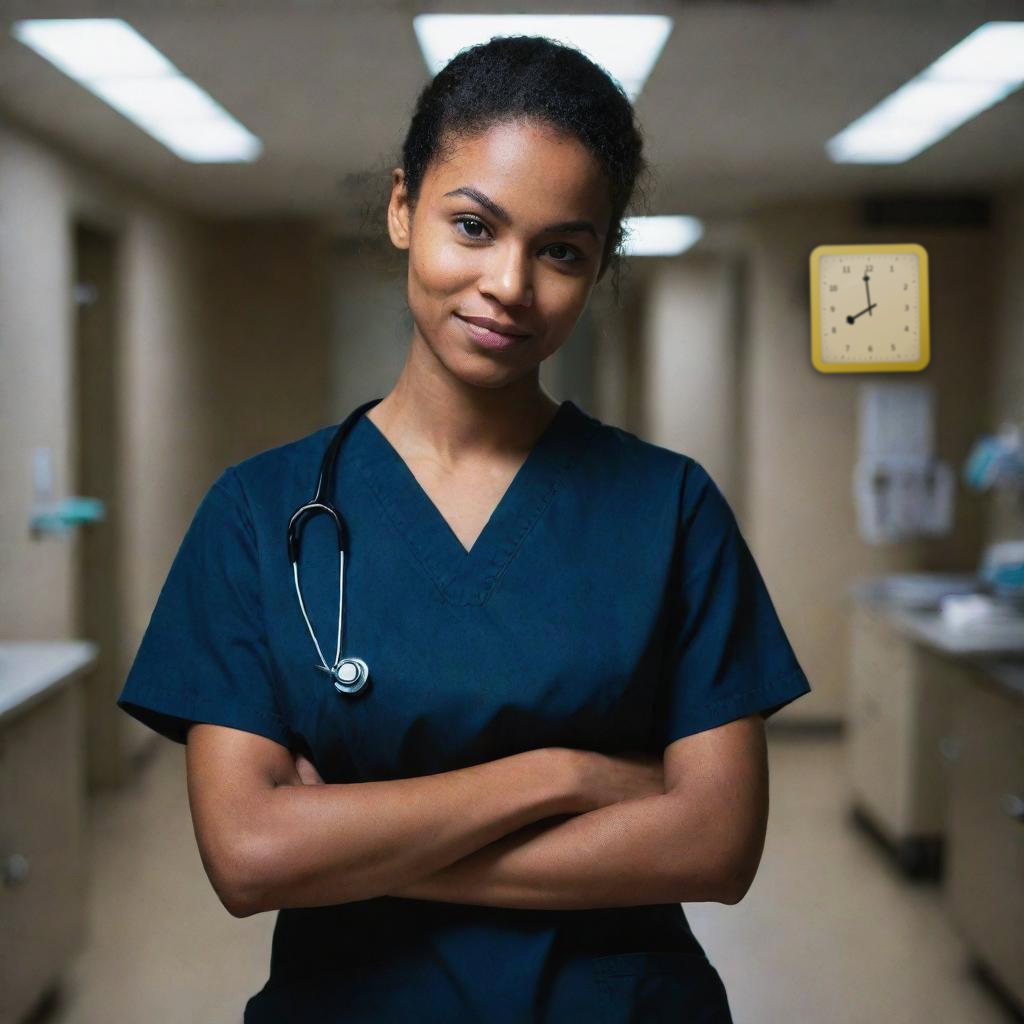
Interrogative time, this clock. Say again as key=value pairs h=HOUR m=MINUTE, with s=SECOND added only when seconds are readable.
h=7 m=59
